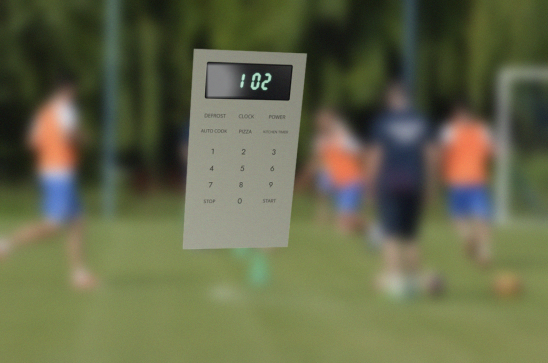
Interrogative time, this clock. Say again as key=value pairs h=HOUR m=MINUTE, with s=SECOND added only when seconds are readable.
h=1 m=2
